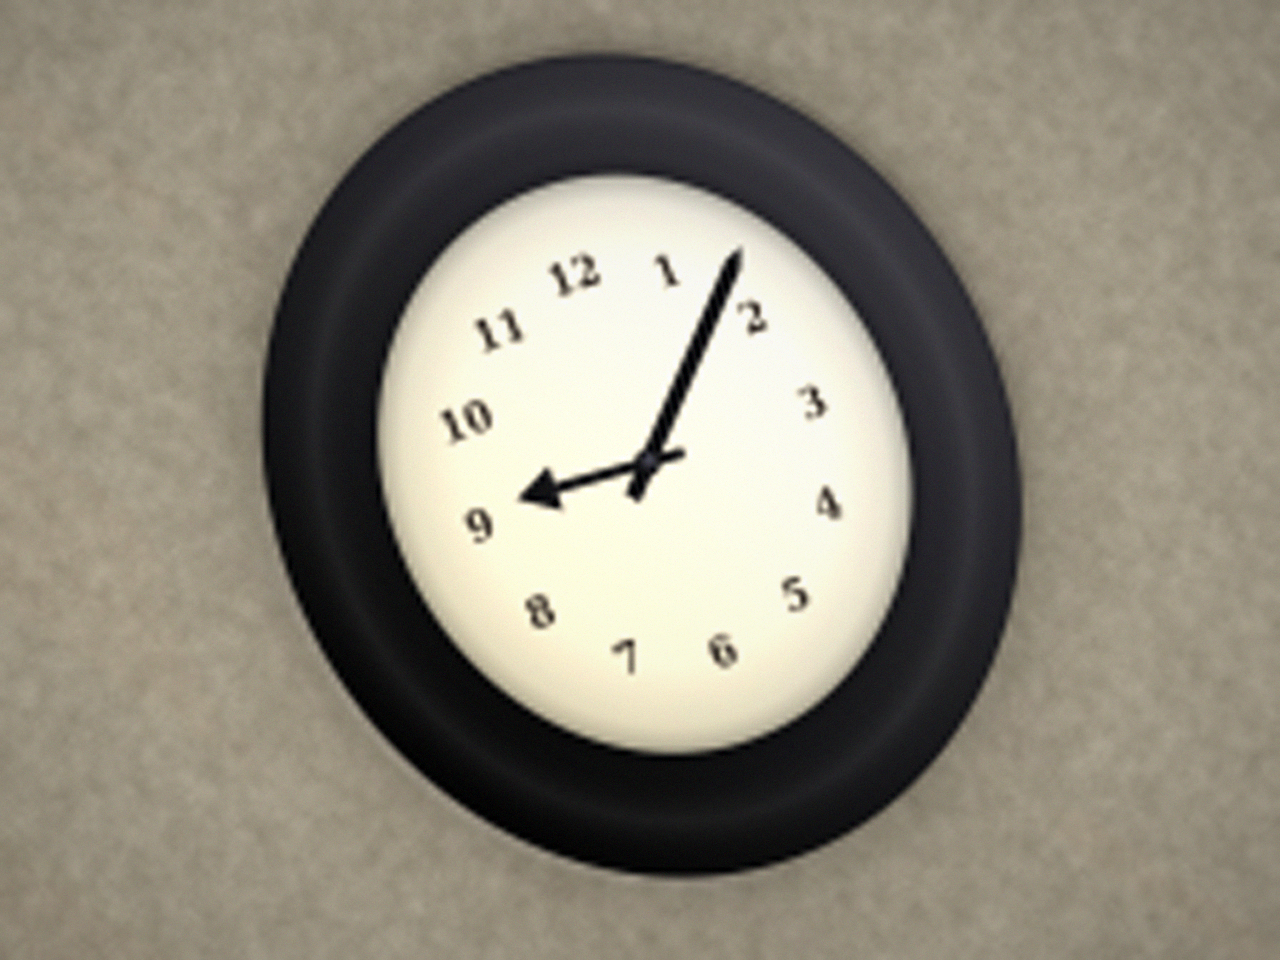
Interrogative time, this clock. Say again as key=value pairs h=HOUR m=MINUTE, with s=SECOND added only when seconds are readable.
h=9 m=8
